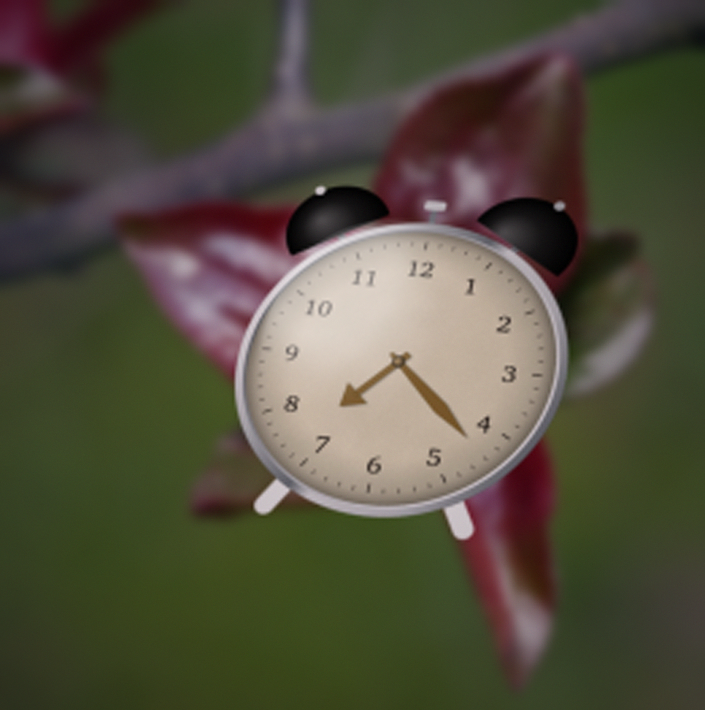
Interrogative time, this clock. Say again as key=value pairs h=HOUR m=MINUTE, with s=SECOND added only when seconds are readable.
h=7 m=22
